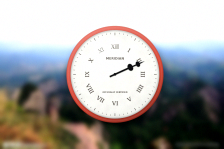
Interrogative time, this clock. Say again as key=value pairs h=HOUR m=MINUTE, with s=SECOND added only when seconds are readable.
h=2 m=11
